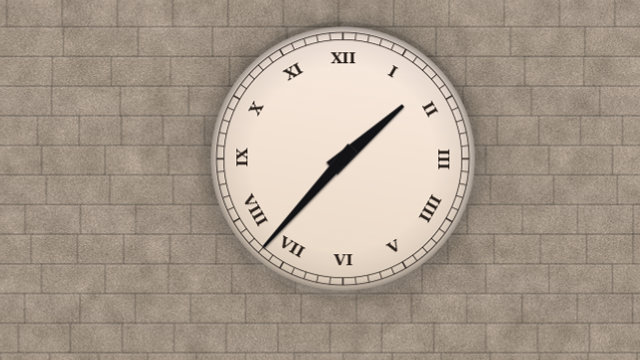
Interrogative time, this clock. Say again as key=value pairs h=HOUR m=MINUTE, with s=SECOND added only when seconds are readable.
h=1 m=37
